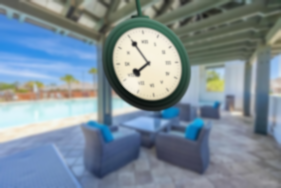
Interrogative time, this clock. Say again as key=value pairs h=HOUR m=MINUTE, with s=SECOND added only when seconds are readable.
h=7 m=55
